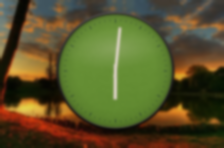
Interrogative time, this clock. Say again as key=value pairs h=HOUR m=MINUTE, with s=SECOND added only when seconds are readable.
h=6 m=1
